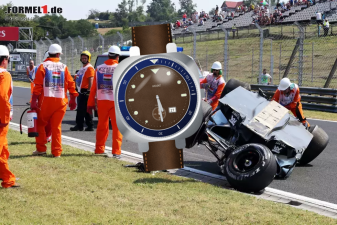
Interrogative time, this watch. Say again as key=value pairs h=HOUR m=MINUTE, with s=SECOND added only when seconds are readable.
h=5 m=29
